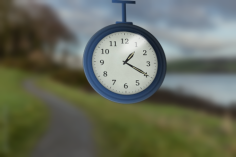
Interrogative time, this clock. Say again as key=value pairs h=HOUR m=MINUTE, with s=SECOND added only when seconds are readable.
h=1 m=20
